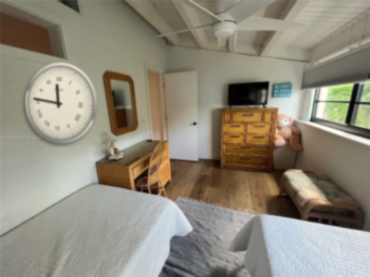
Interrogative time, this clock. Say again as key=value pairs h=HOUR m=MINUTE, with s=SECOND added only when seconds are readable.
h=11 m=46
